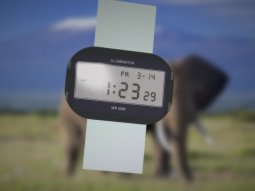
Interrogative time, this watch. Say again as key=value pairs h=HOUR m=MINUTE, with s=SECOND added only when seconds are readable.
h=1 m=23 s=29
